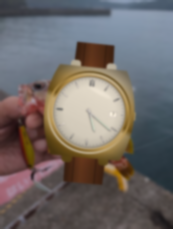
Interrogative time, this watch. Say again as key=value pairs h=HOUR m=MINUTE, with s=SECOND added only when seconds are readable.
h=5 m=21
